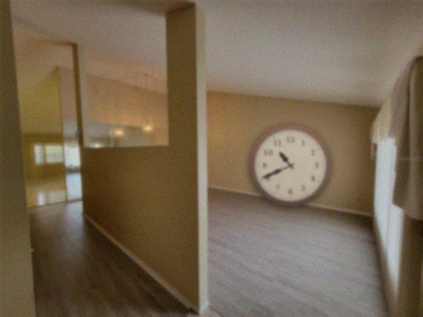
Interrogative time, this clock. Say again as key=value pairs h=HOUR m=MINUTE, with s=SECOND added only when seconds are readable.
h=10 m=41
